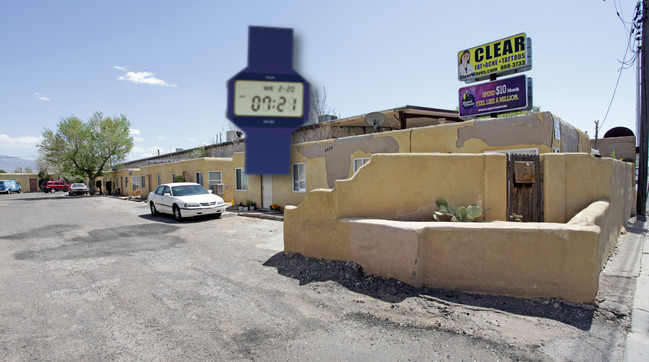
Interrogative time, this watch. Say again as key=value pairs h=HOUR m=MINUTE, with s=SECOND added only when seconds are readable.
h=7 m=21
